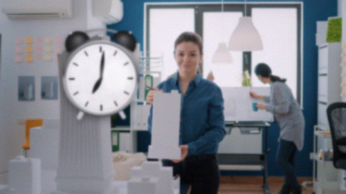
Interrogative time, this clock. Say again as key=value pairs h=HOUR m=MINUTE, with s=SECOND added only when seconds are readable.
h=7 m=1
